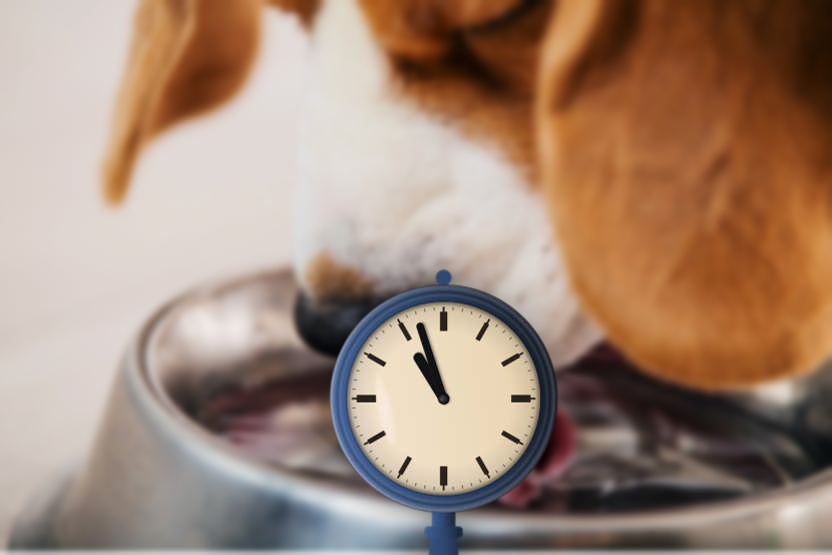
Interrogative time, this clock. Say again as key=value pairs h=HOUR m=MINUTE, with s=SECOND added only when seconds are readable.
h=10 m=57
